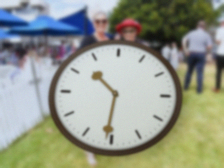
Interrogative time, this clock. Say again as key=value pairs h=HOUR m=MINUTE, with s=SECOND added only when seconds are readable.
h=10 m=31
